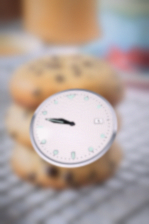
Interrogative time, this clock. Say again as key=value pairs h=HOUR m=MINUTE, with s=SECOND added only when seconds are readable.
h=9 m=48
